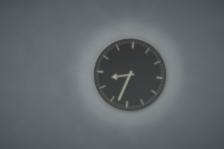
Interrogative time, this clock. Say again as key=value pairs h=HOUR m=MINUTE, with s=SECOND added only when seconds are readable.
h=8 m=33
